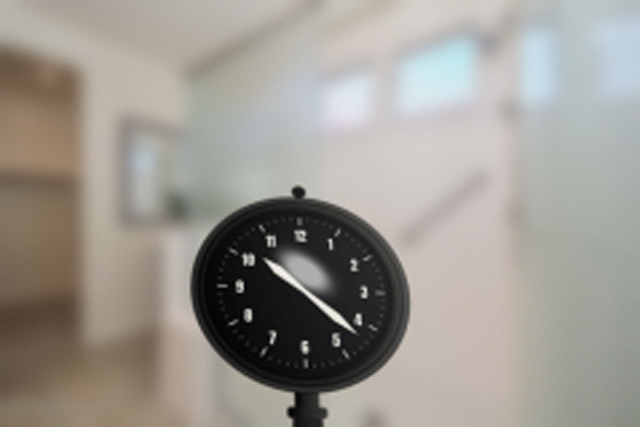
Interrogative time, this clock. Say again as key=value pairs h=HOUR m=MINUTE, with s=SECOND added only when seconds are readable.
h=10 m=22
